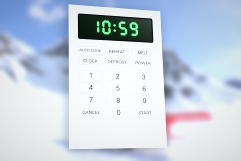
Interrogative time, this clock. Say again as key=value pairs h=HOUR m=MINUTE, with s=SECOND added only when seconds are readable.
h=10 m=59
